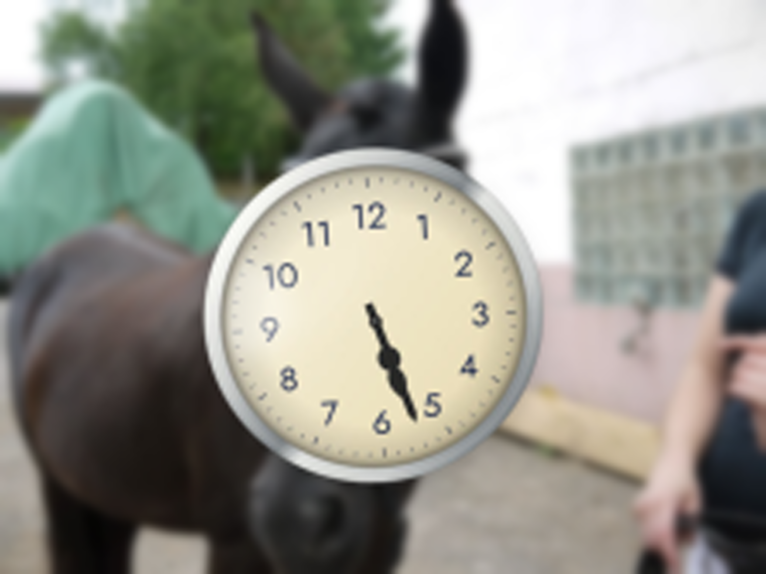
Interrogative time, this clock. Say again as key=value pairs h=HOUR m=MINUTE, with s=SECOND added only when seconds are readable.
h=5 m=27
